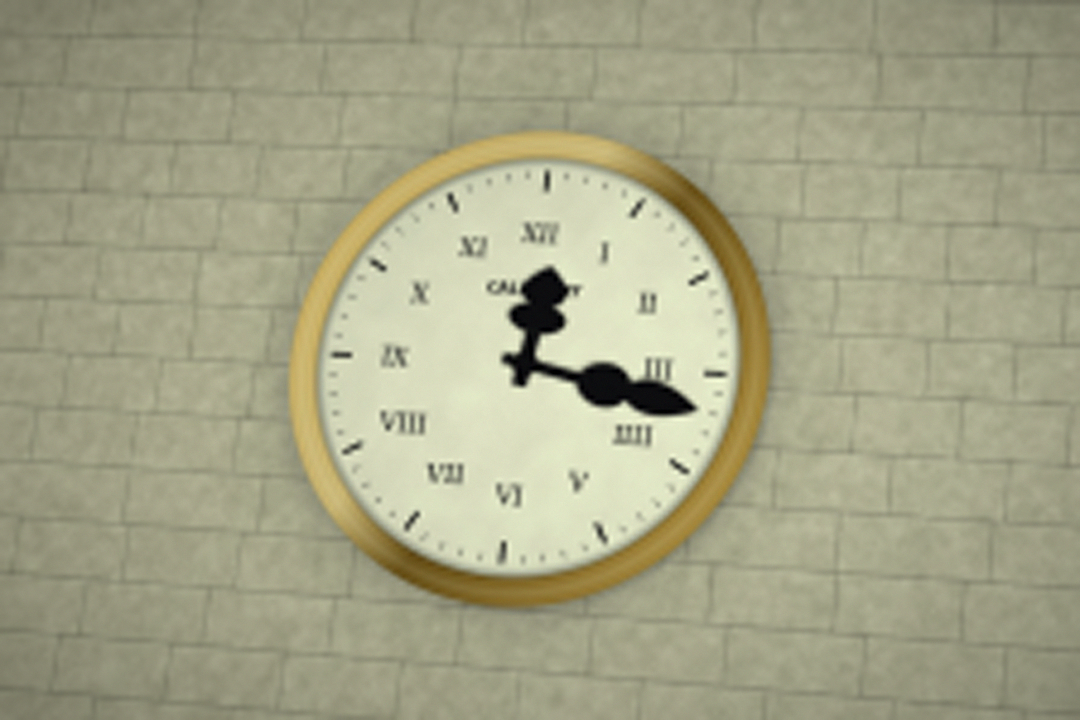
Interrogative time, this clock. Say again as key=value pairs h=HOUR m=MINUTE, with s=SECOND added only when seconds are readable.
h=12 m=17
